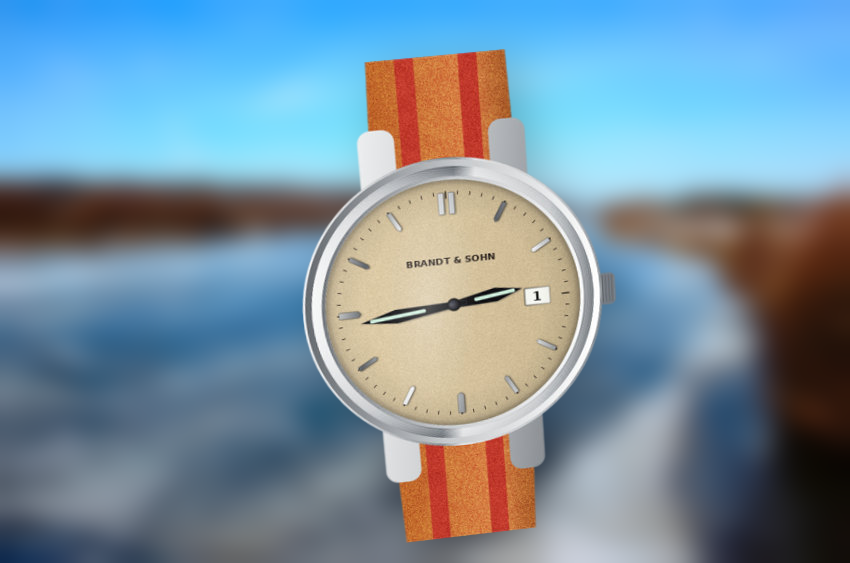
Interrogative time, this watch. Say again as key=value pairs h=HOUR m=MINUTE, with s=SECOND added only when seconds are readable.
h=2 m=44
